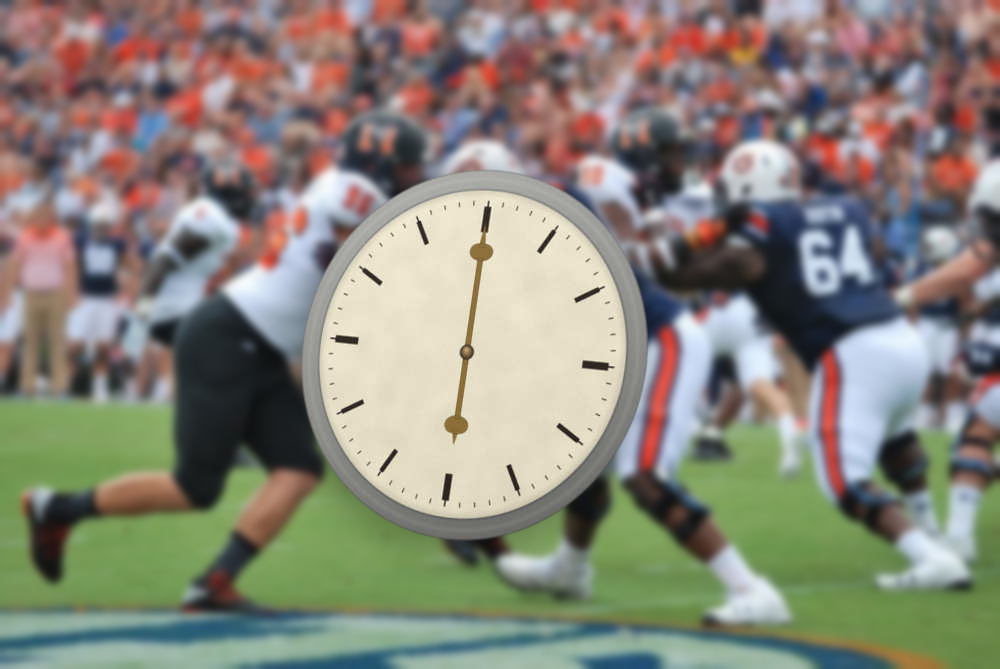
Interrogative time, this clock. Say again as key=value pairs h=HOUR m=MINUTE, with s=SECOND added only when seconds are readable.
h=6 m=0
